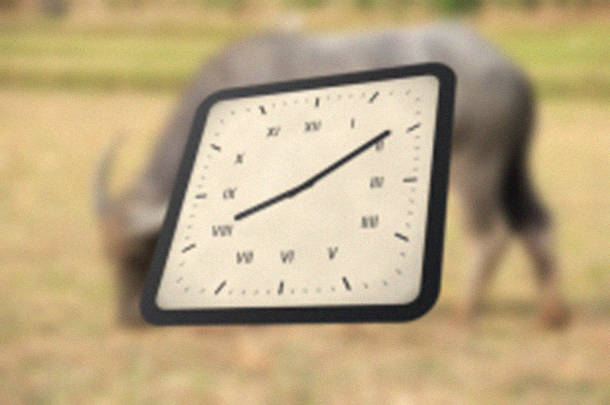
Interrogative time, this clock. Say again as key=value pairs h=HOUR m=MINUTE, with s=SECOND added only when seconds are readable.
h=8 m=9
